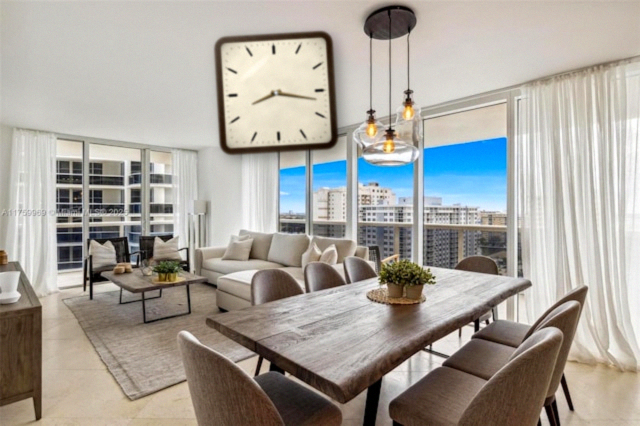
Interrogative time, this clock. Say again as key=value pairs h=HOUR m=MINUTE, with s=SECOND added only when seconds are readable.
h=8 m=17
